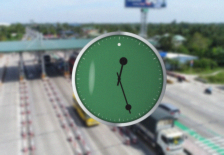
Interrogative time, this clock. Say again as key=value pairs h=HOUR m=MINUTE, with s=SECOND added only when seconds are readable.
h=12 m=27
